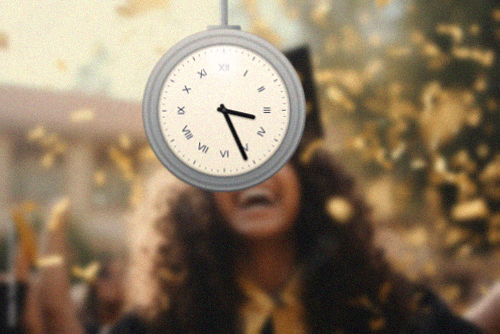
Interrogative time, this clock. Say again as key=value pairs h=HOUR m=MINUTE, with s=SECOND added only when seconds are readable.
h=3 m=26
